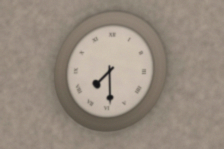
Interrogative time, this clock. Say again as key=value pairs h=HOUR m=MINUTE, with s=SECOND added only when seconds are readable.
h=7 m=29
